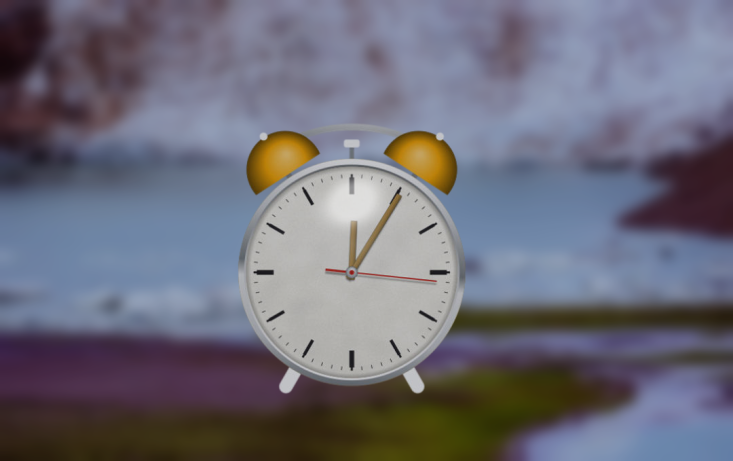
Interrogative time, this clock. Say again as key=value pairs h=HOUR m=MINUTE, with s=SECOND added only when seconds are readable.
h=12 m=5 s=16
